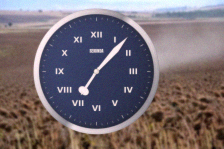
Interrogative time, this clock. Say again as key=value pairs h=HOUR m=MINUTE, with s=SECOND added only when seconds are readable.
h=7 m=7
